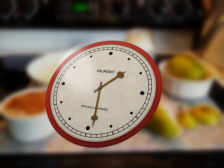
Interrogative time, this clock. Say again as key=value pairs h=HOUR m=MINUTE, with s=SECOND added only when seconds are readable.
h=1 m=29
